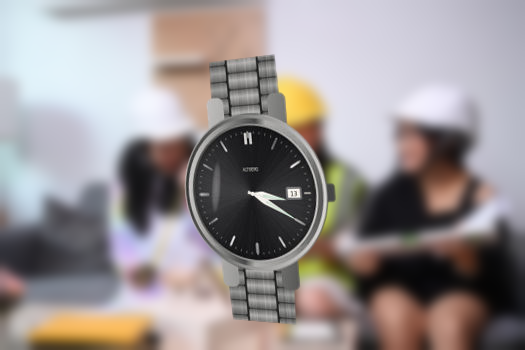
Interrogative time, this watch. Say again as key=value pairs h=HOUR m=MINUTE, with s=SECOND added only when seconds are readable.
h=3 m=20
